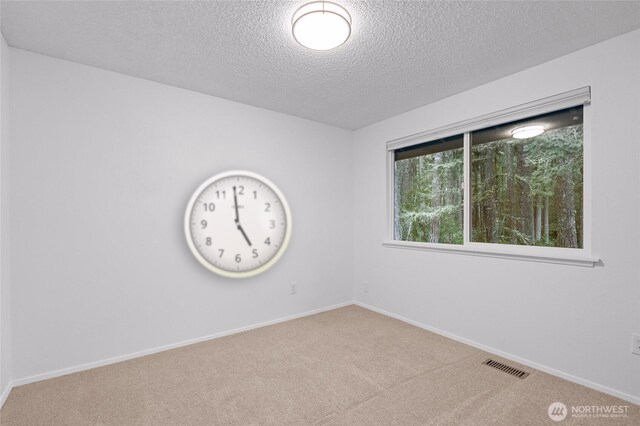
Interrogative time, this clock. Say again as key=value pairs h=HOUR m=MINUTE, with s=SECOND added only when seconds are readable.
h=4 m=59
